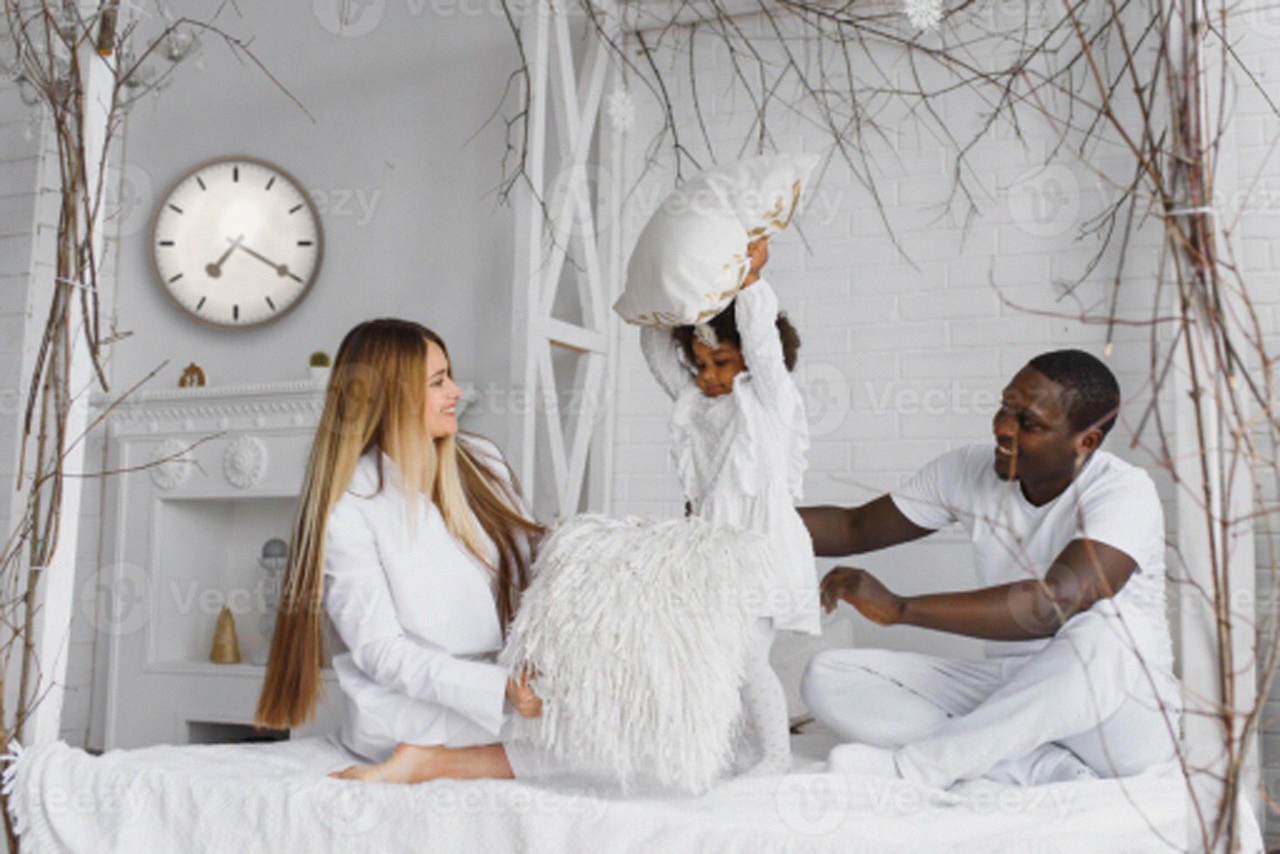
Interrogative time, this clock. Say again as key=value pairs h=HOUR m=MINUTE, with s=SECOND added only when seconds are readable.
h=7 m=20
